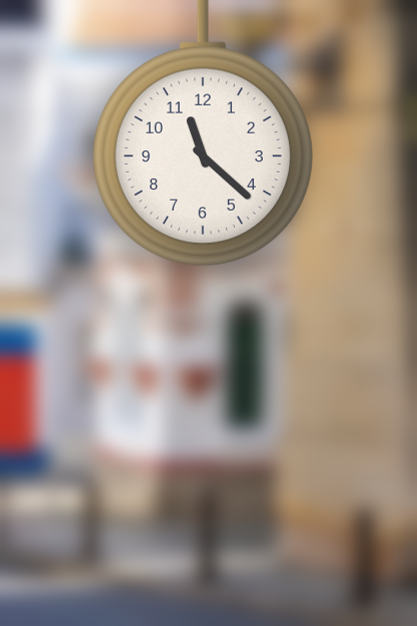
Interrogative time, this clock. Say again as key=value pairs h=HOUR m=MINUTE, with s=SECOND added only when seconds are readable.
h=11 m=22
